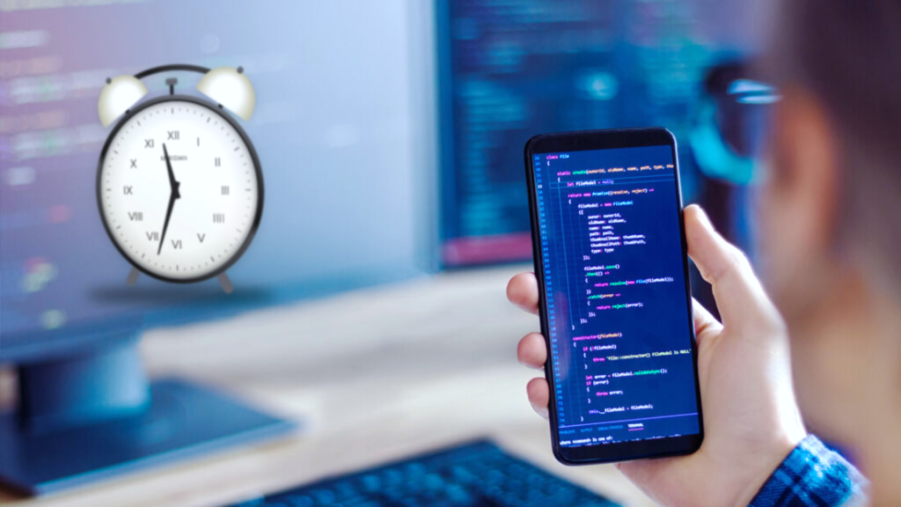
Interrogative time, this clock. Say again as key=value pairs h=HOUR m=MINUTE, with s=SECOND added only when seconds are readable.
h=11 m=33
